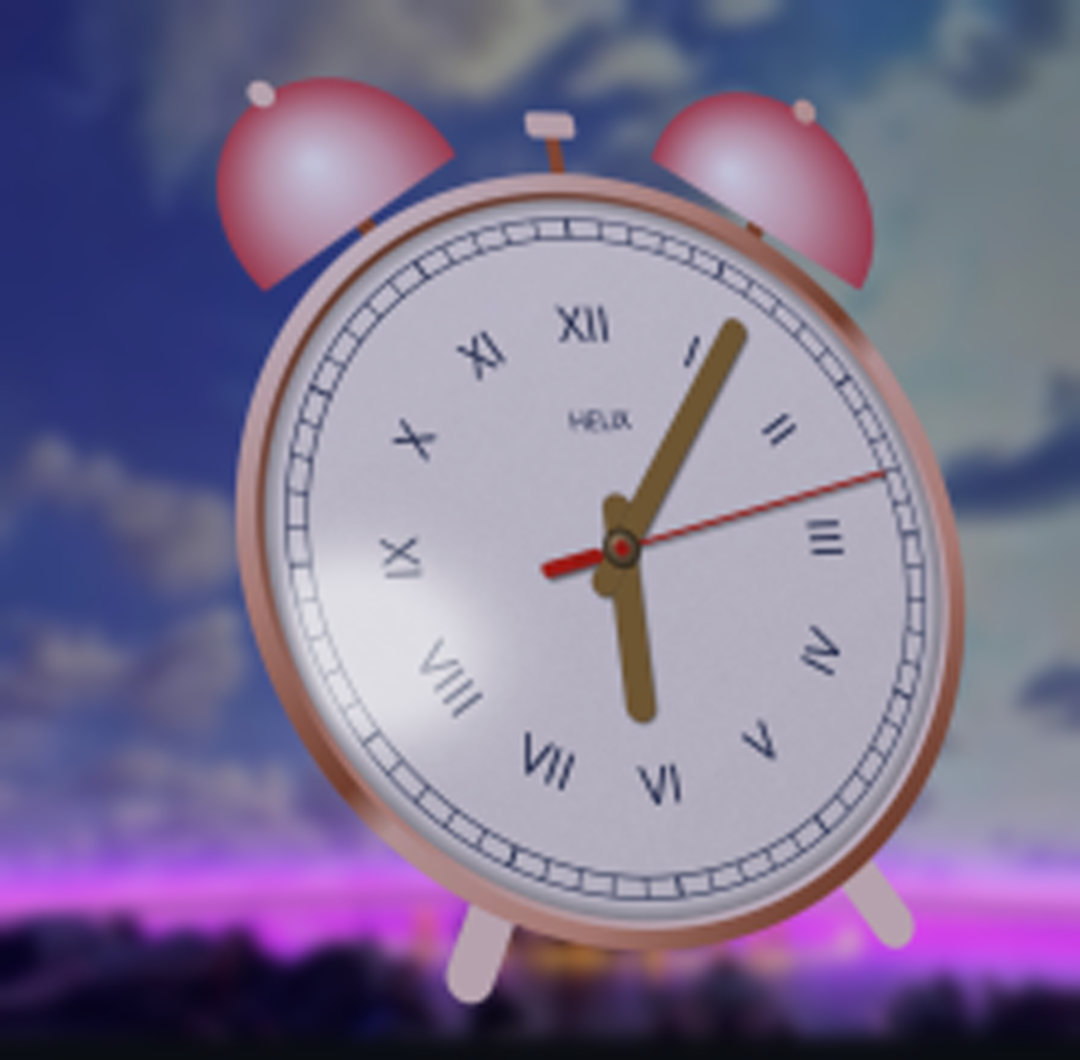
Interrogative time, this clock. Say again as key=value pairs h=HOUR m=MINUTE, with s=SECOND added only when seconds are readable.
h=6 m=6 s=13
